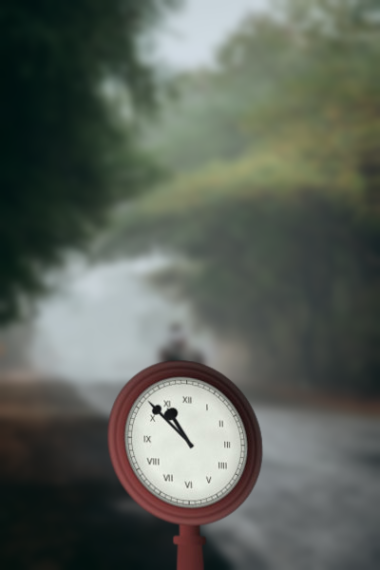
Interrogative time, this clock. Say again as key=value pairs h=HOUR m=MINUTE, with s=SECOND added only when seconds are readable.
h=10 m=52
